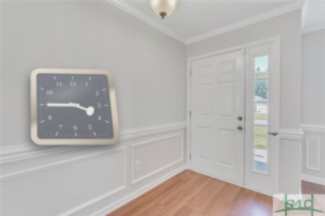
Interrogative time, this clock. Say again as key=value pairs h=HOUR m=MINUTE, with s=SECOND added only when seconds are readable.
h=3 m=45
